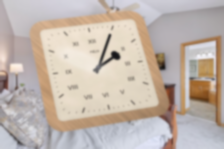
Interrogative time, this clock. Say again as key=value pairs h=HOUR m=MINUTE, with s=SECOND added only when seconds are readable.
h=2 m=5
